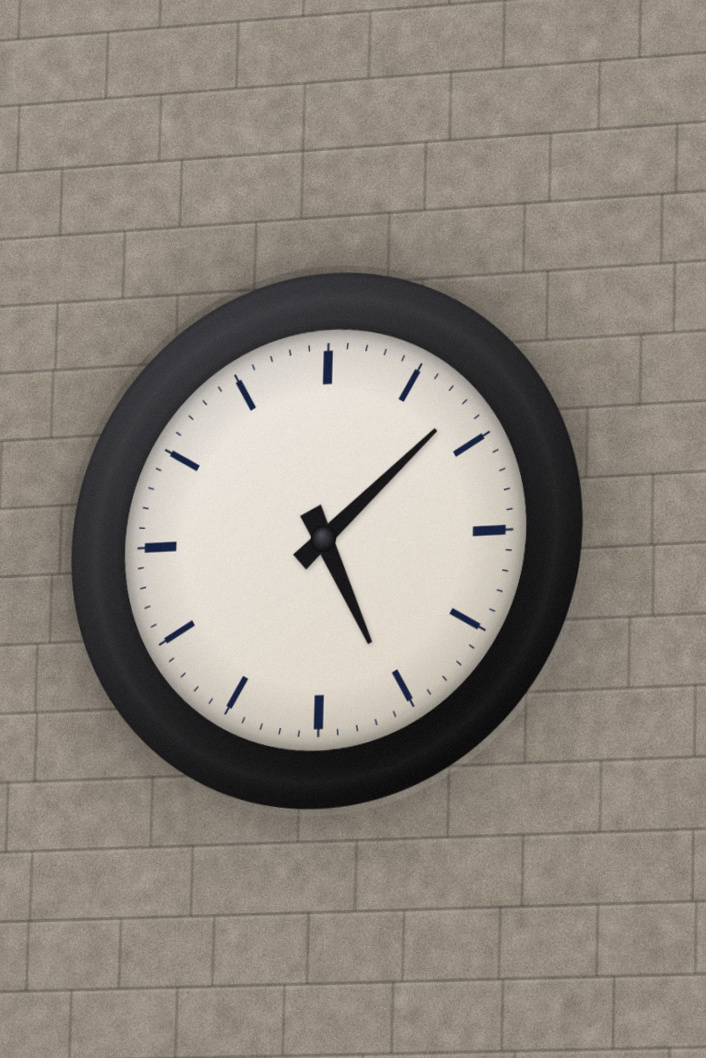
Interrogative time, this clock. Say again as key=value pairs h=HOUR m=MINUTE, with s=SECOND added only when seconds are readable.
h=5 m=8
